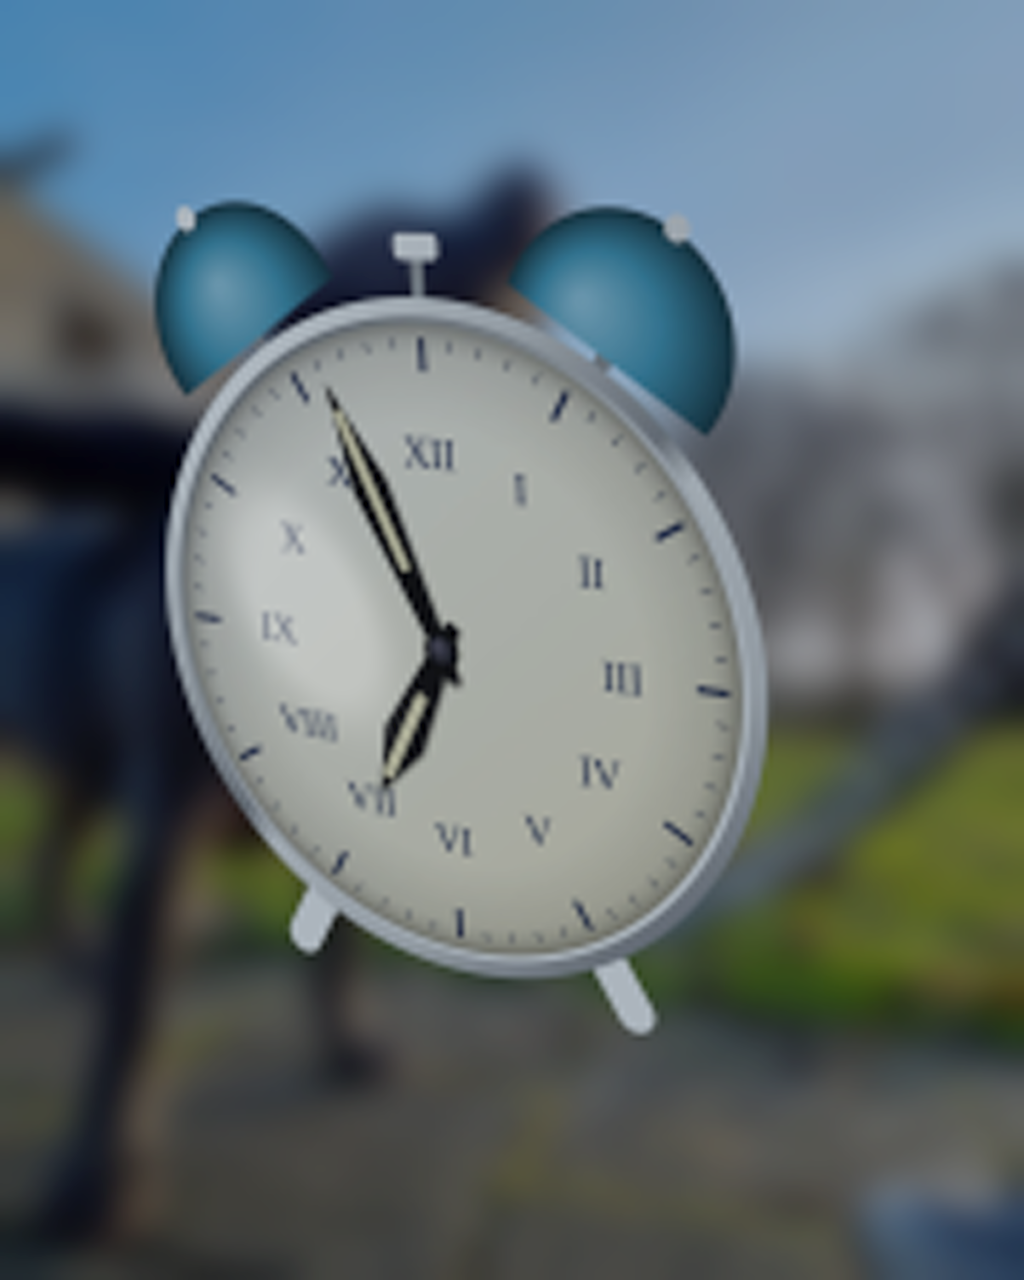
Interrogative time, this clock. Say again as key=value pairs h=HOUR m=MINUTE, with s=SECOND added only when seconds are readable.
h=6 m=56
